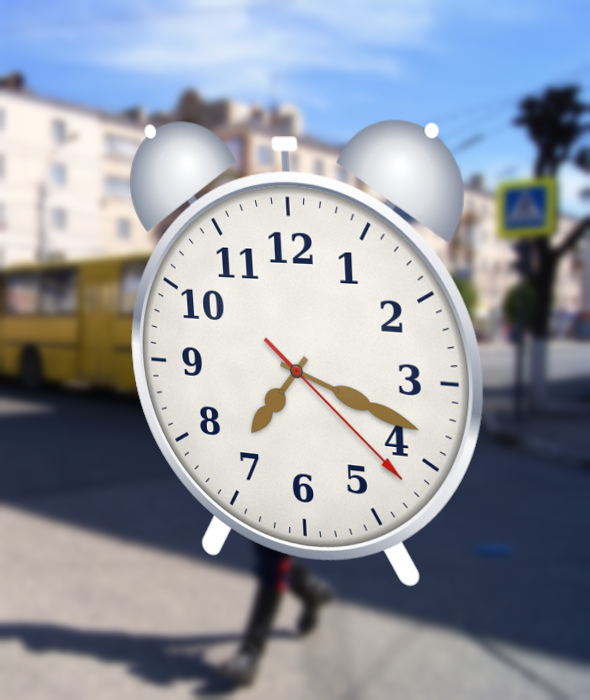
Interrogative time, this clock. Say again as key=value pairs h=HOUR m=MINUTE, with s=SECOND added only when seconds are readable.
h=7 m=18 s=22
